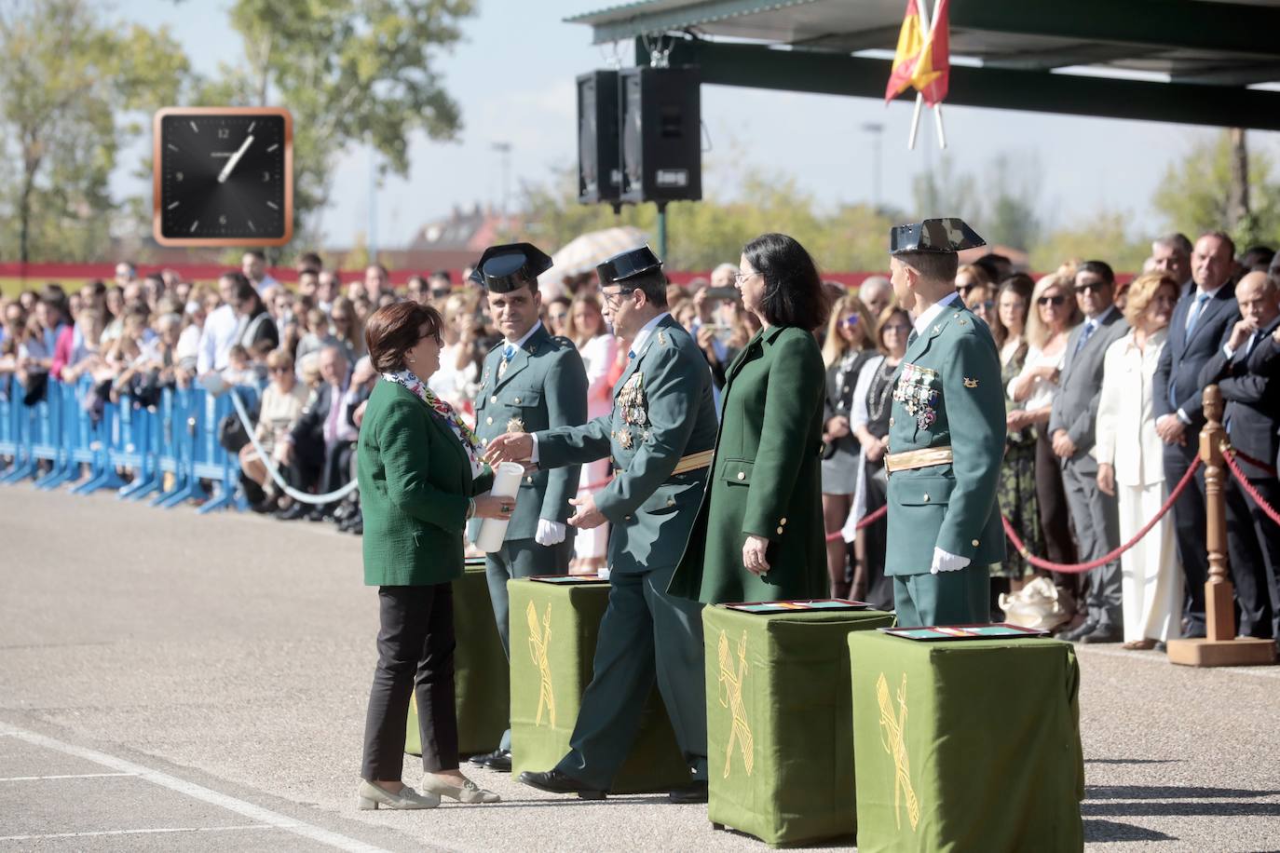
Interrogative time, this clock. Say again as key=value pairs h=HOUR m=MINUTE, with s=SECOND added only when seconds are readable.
h=1 m=6
